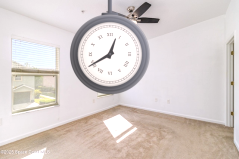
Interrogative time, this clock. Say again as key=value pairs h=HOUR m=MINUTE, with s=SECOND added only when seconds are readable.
h=12 m=40
